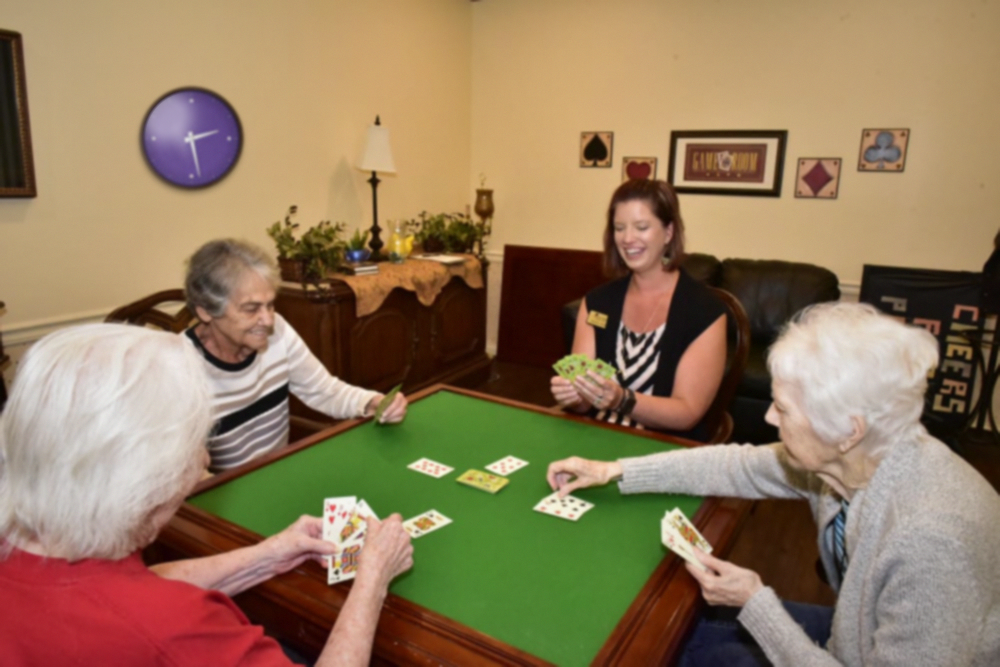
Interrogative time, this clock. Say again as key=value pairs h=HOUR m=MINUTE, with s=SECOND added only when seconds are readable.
h=2 m=28
